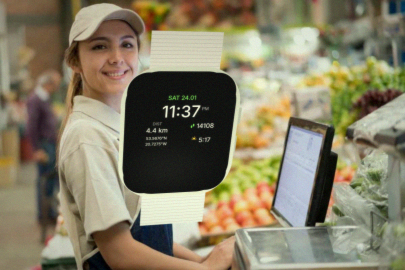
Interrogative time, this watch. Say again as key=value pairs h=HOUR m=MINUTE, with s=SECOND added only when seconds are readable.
h=11 m=37
